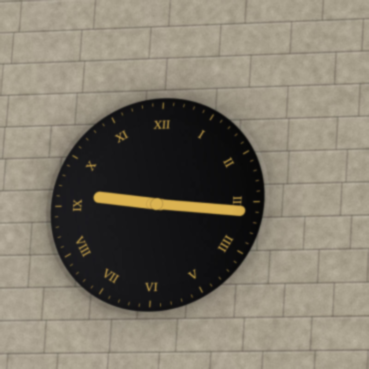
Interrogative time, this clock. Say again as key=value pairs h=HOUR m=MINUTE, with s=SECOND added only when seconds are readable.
h=9 m=16
